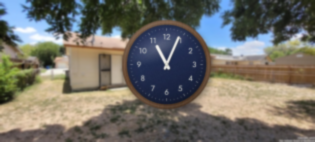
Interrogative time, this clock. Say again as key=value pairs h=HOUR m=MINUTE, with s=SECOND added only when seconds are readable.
h=11 m=4
